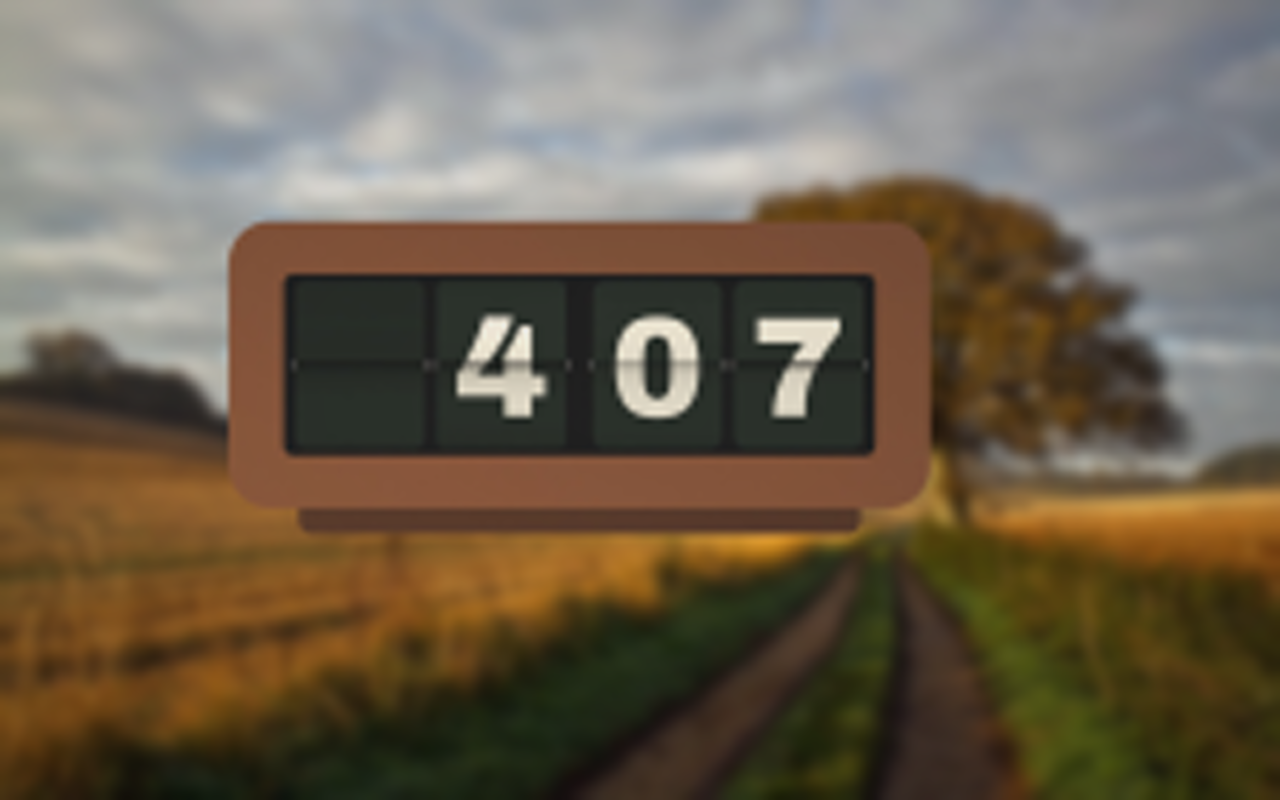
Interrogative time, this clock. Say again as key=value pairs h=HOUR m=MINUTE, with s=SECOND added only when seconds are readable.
h=4 m=7
